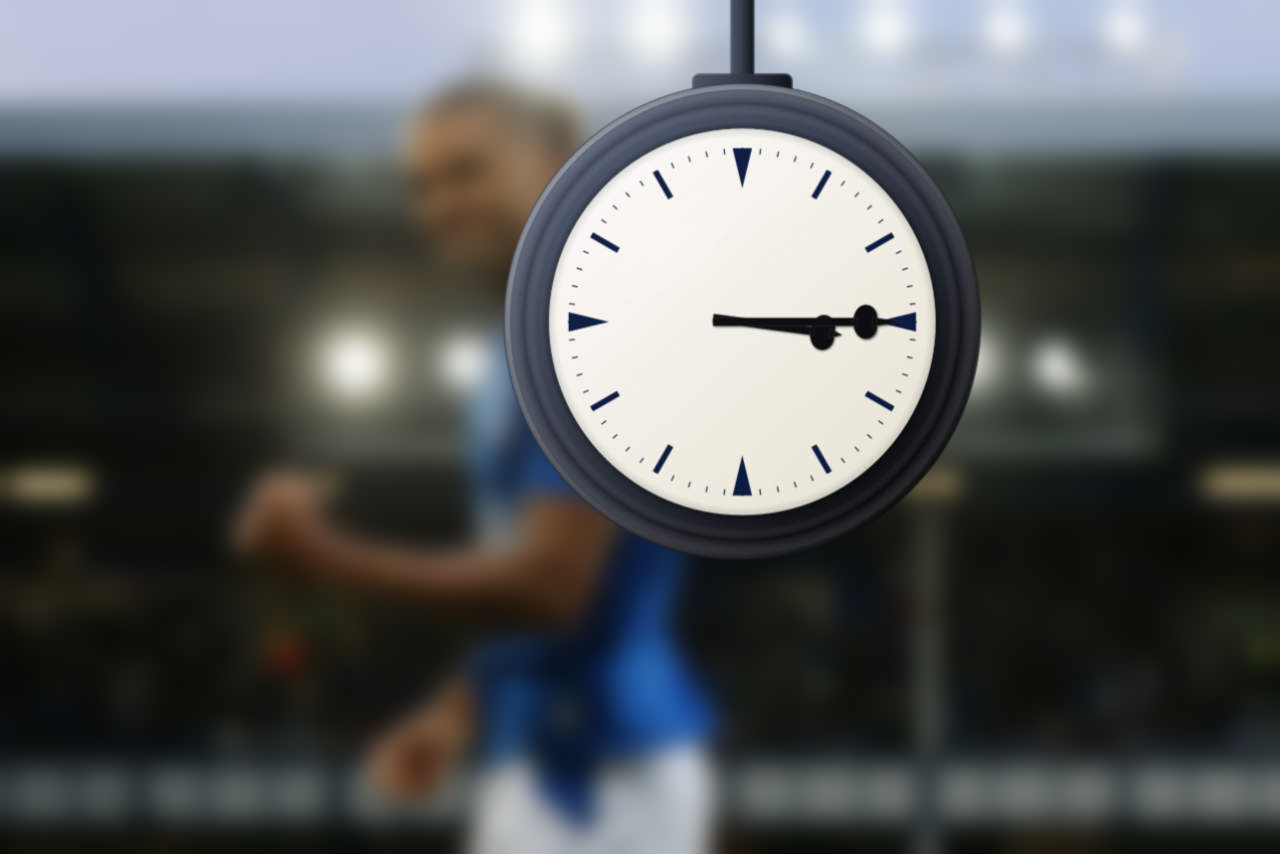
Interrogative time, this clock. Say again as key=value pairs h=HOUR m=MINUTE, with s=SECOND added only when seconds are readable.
h=3 m=15
